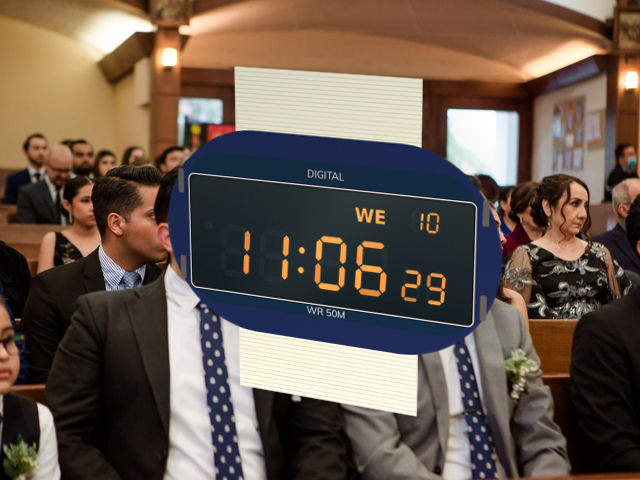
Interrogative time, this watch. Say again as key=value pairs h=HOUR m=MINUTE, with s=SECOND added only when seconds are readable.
h=11 m=6 s=29
